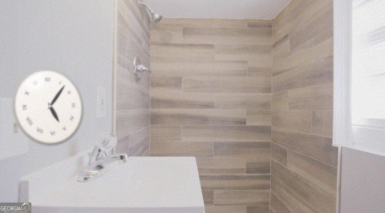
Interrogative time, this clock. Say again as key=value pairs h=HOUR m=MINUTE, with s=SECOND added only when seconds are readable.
h=5 m=7
